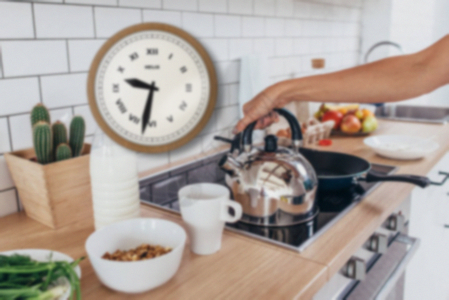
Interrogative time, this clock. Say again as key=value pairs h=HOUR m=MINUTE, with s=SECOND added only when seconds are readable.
h=9 m=32
